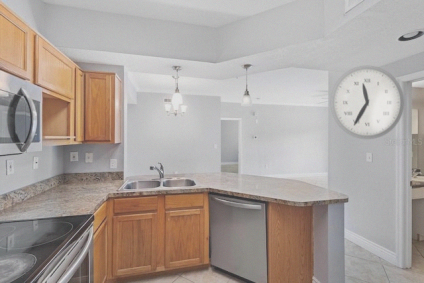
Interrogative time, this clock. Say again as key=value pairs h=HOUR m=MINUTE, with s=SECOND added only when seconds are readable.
h=11 m=35
